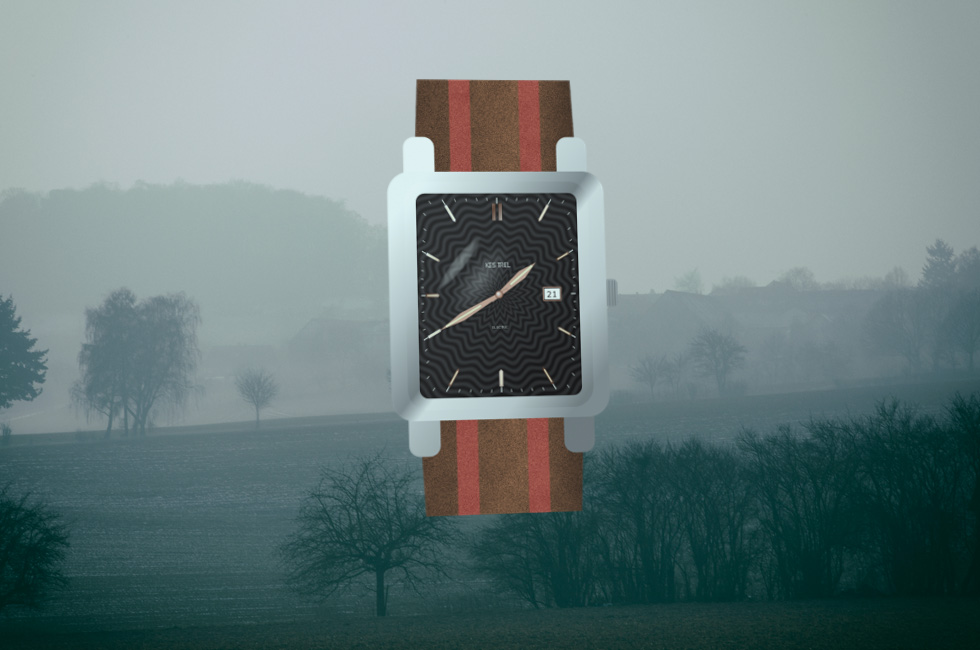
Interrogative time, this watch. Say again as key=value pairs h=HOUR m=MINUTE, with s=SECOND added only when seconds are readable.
h=1 m=40
